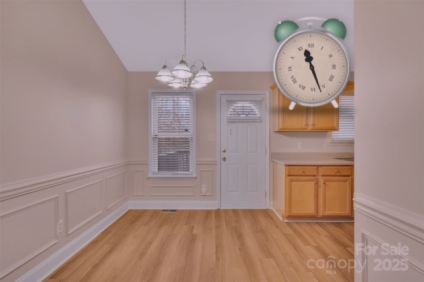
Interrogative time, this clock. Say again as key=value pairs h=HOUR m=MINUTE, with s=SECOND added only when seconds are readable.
h=11 m=27
